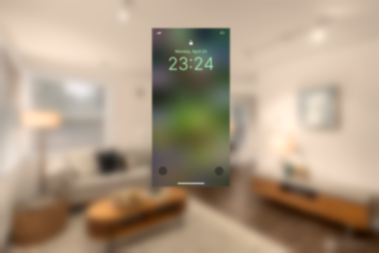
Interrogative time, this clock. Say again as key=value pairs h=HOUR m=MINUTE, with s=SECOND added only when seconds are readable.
h=23 m=24
